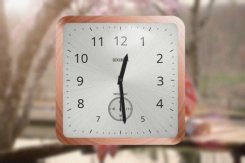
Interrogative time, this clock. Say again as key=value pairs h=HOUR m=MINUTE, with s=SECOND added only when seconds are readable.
h=12 m=29
